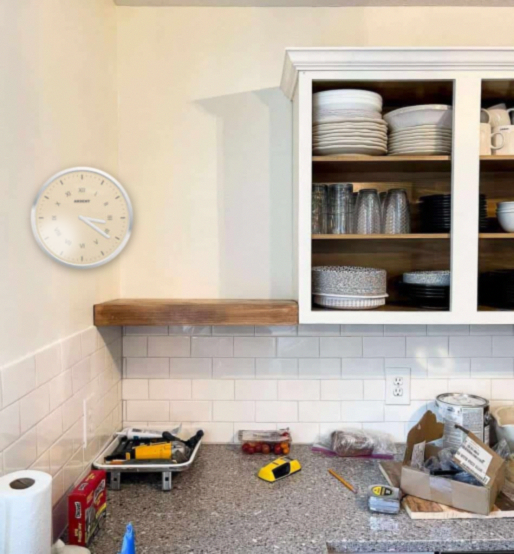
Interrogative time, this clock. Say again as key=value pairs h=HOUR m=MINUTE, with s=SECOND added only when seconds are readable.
h=3 m=21
